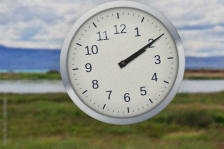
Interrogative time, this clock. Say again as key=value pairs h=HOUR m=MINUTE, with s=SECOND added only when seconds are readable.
h=2 m=10
